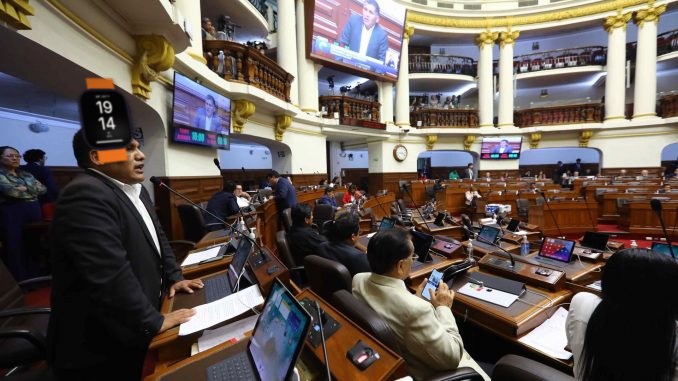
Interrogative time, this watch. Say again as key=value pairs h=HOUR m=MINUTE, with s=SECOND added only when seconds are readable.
h=19 m=14
